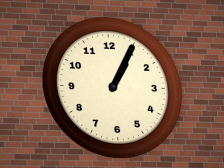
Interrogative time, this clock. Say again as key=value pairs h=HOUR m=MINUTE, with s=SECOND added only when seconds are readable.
h=1 m=5
